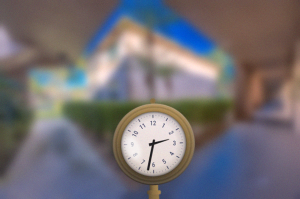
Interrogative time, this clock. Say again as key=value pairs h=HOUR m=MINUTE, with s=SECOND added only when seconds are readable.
h=2 m=32
